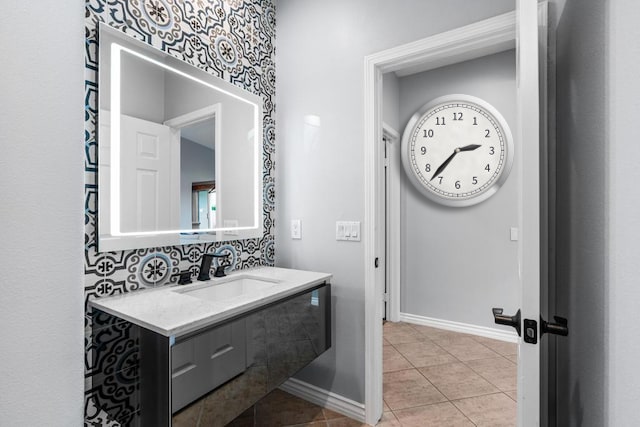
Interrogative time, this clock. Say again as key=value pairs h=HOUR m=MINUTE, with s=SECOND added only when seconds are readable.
h=2 m=37
